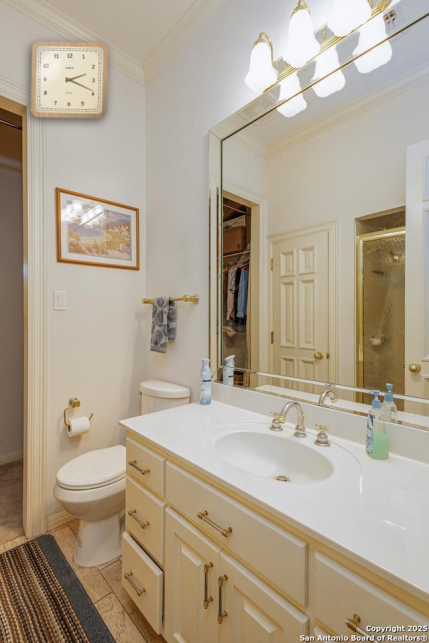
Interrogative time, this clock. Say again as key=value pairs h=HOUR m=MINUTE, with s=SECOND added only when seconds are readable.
h=2 m=19
